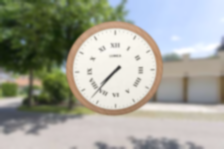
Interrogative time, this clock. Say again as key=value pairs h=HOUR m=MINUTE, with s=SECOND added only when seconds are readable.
h=7 m=37
